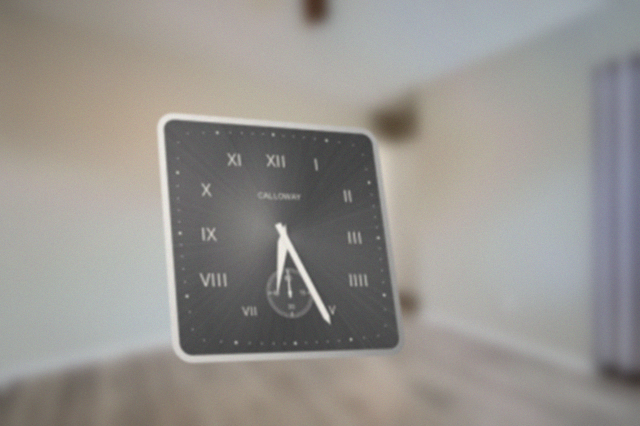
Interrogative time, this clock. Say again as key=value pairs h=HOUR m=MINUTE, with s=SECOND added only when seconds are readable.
h=6 m=26
